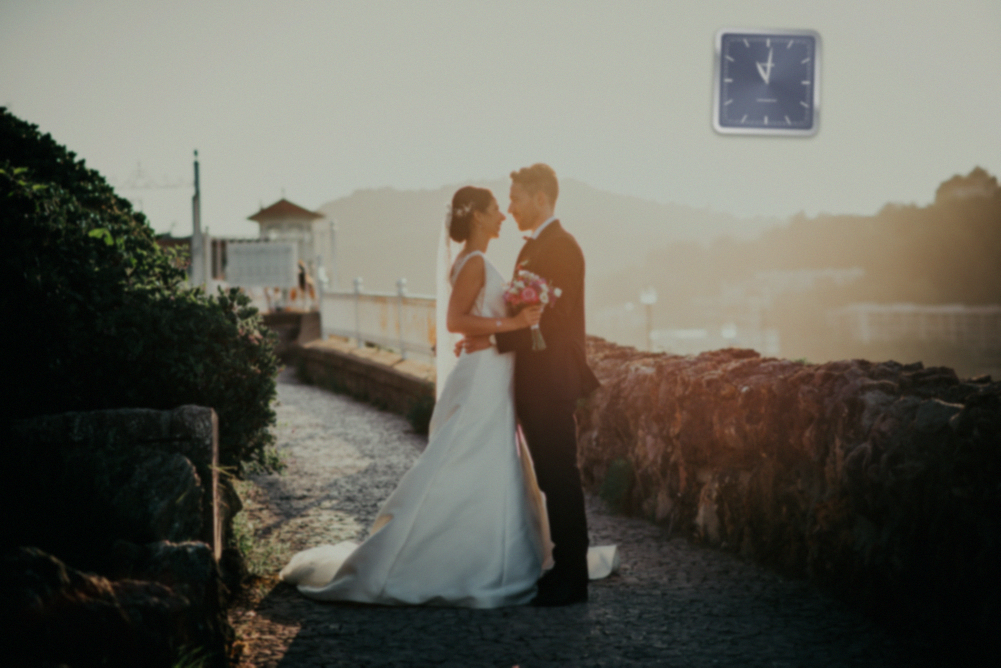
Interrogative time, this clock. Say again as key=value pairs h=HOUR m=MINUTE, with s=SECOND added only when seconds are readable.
h=11 m=1
